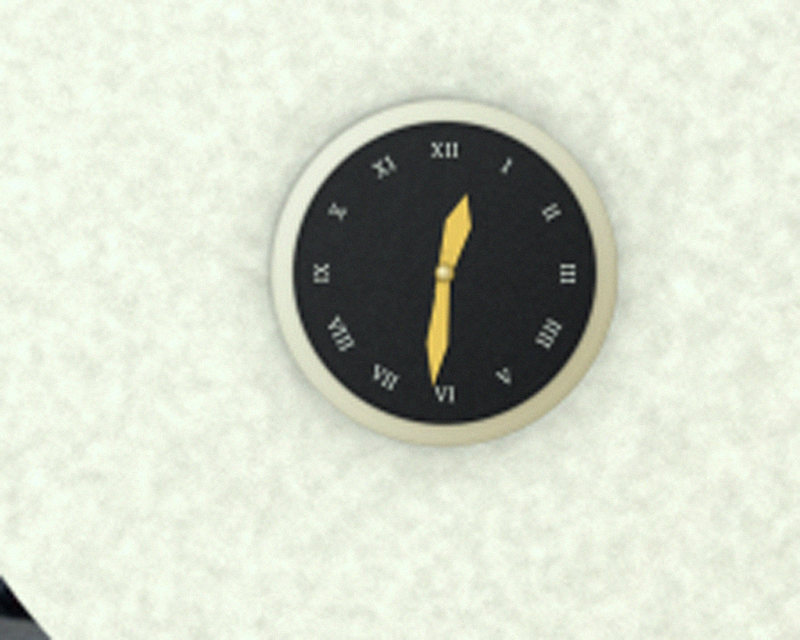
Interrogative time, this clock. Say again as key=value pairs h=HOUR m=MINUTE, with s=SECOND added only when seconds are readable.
h=12 m=31
